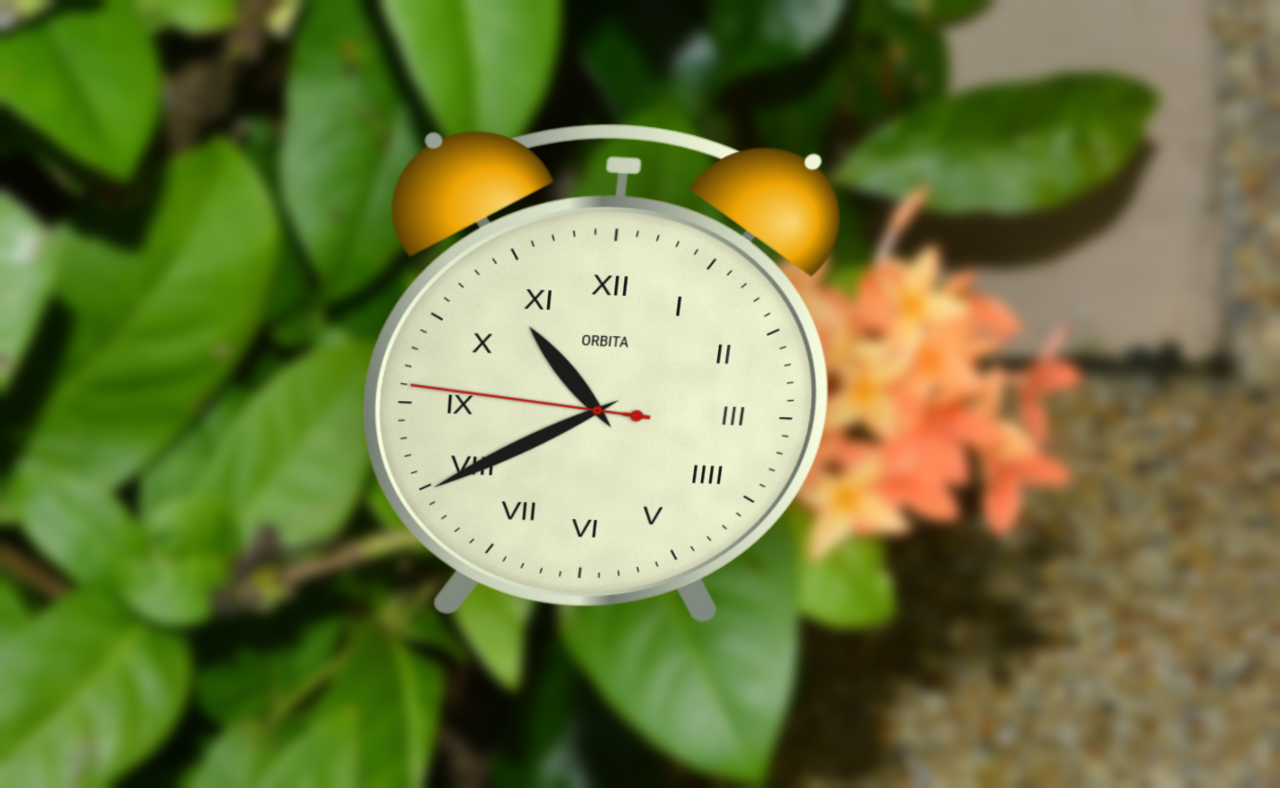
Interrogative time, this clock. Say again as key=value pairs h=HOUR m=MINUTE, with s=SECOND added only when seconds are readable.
h=10 m=39 s=46
